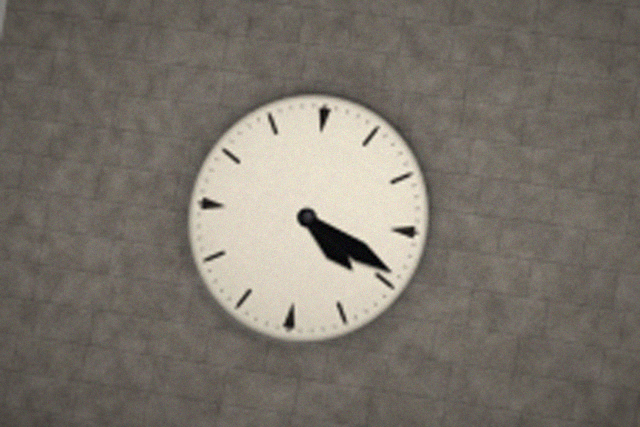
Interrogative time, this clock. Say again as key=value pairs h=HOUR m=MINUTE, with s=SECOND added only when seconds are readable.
h=4 m=19
